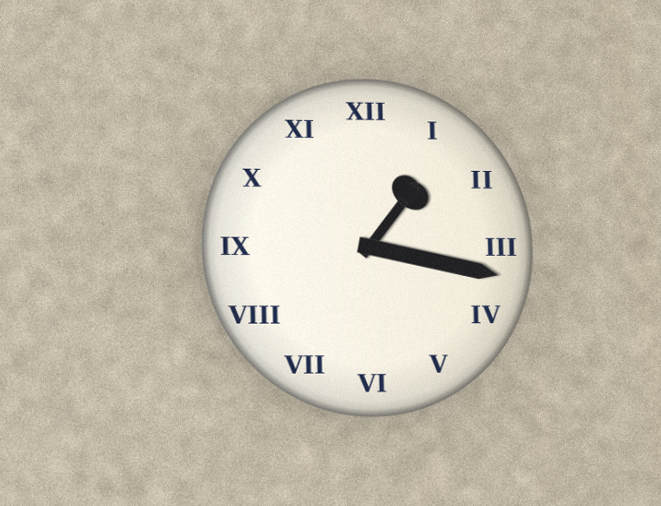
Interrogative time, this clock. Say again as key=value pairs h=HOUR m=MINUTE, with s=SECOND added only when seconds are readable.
h=1 m=17
